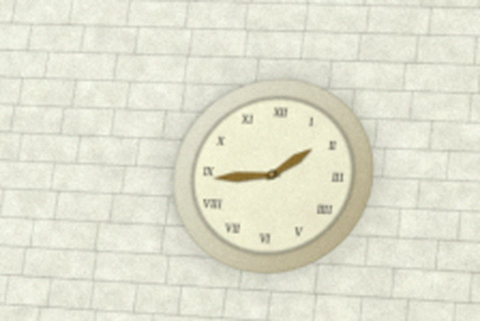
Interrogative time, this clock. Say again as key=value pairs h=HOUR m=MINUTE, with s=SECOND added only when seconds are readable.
h=1 m=44
